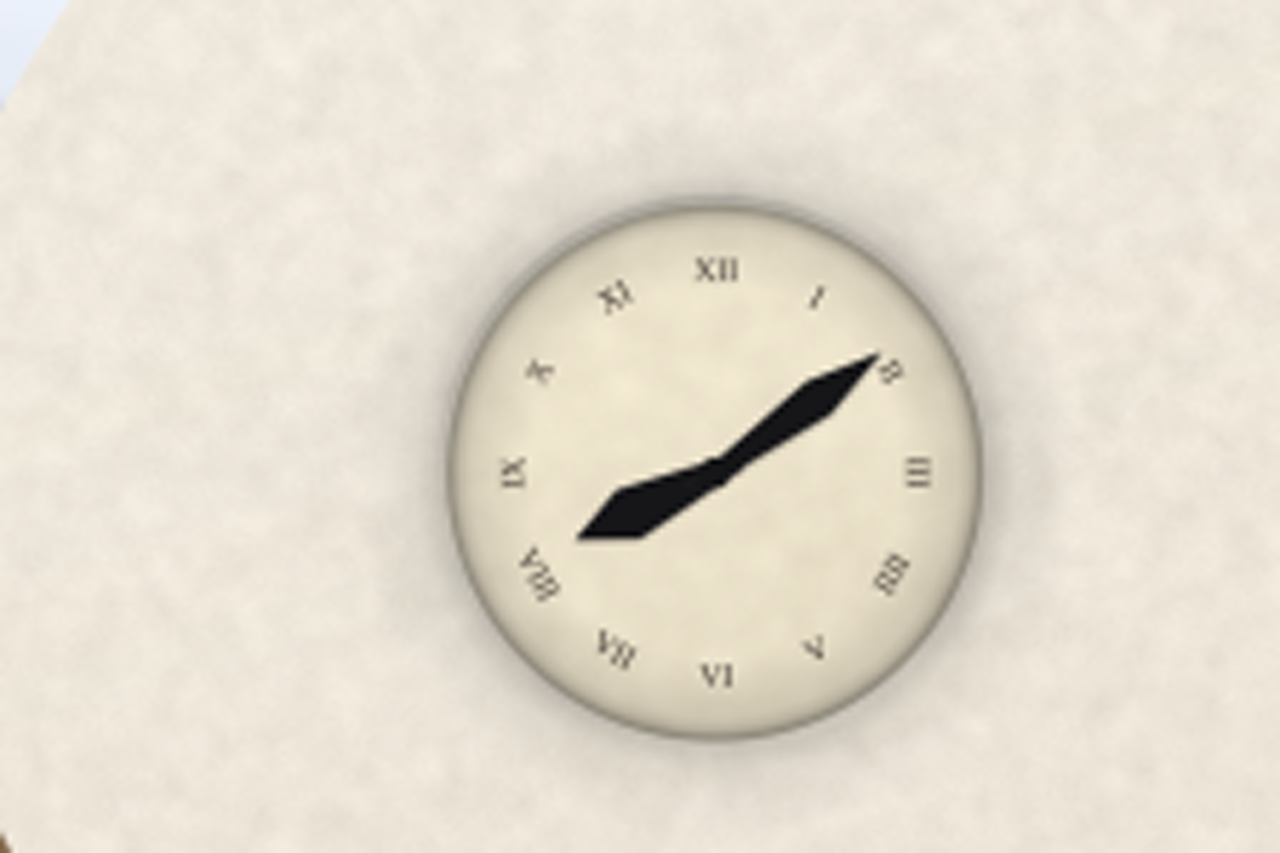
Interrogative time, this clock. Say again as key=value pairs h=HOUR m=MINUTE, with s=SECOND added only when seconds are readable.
h=8 m=9
